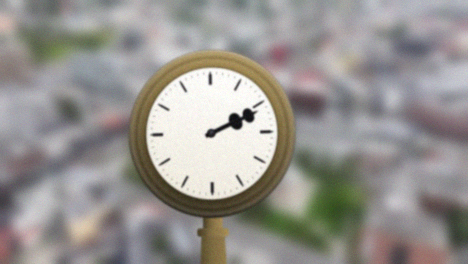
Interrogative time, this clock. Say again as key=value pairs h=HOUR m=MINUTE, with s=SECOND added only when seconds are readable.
h=2 m=11
